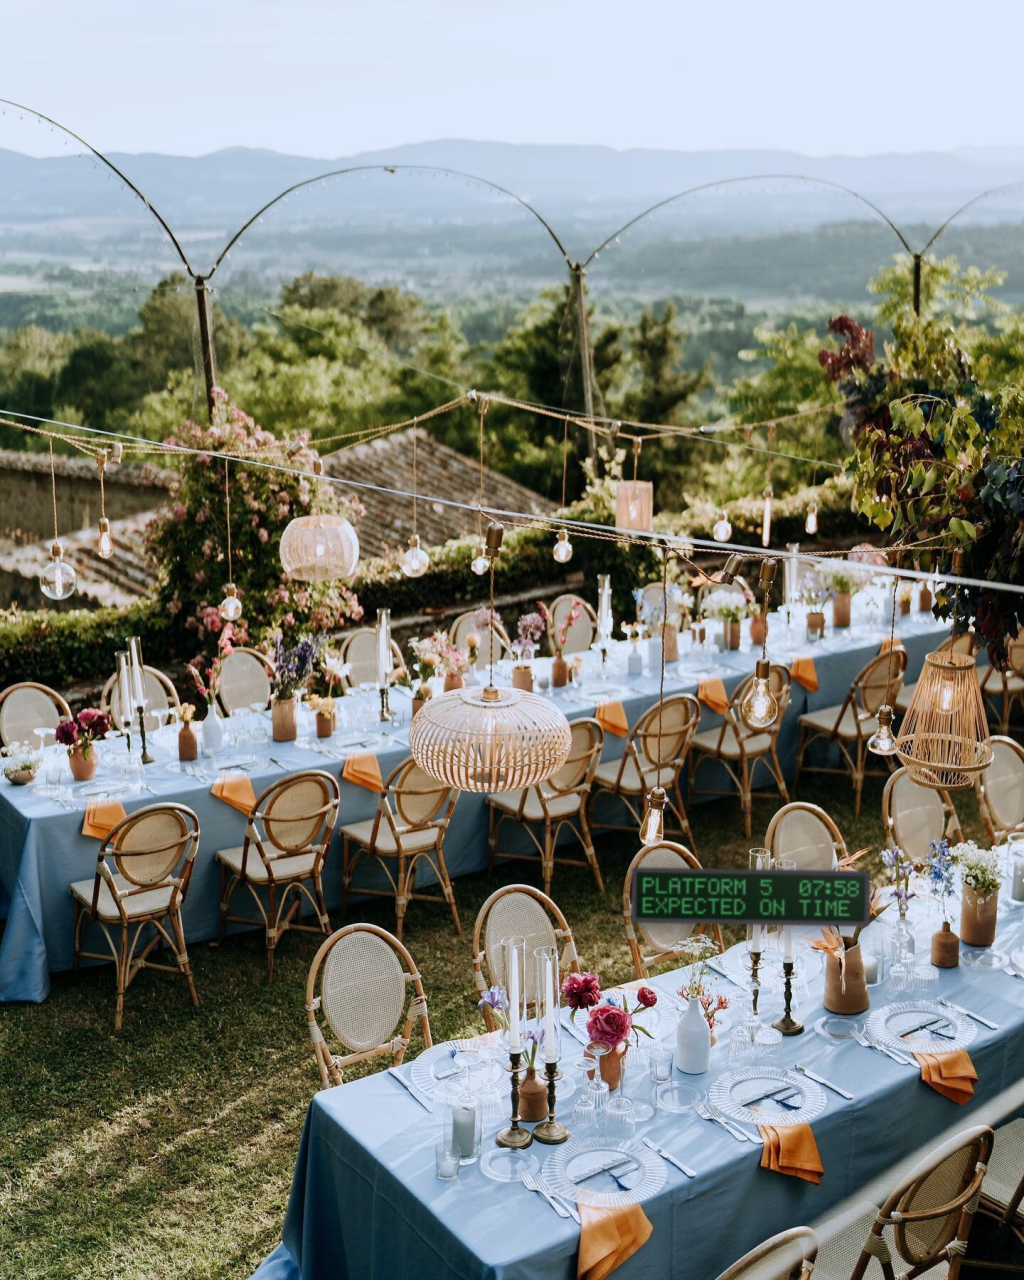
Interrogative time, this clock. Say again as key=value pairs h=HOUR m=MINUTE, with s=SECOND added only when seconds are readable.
h=7 m=58
